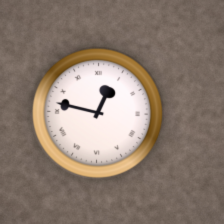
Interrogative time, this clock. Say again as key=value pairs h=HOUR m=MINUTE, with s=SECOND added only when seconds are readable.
h=12 m=47
